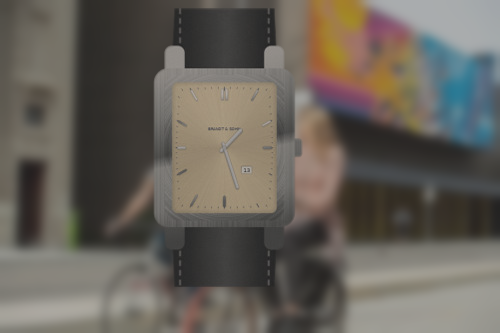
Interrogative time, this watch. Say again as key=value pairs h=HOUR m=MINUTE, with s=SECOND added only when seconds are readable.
h=1 m=27
